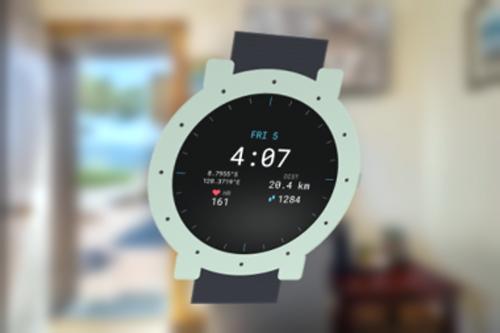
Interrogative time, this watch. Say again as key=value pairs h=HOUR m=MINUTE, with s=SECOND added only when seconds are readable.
h=4 m=7
